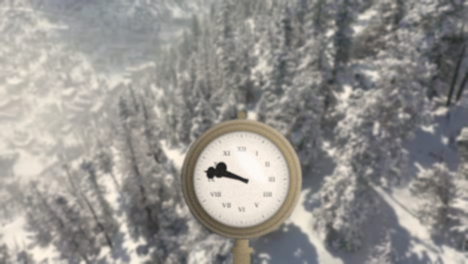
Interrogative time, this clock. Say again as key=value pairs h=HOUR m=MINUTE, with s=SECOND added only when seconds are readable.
h=9 m=47
